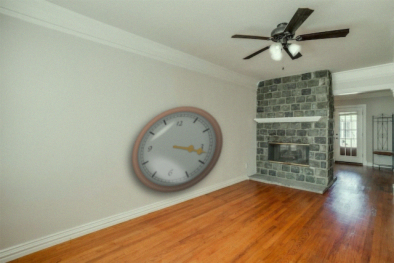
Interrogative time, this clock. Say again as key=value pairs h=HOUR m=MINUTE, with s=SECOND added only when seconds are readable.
h=3 m=17
